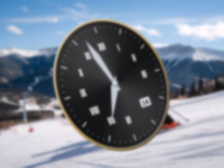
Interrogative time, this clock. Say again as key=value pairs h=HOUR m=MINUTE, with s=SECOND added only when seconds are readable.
h=6 m=57
